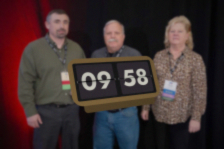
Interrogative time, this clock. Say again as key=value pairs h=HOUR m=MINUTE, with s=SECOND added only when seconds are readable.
h=9 m=58
